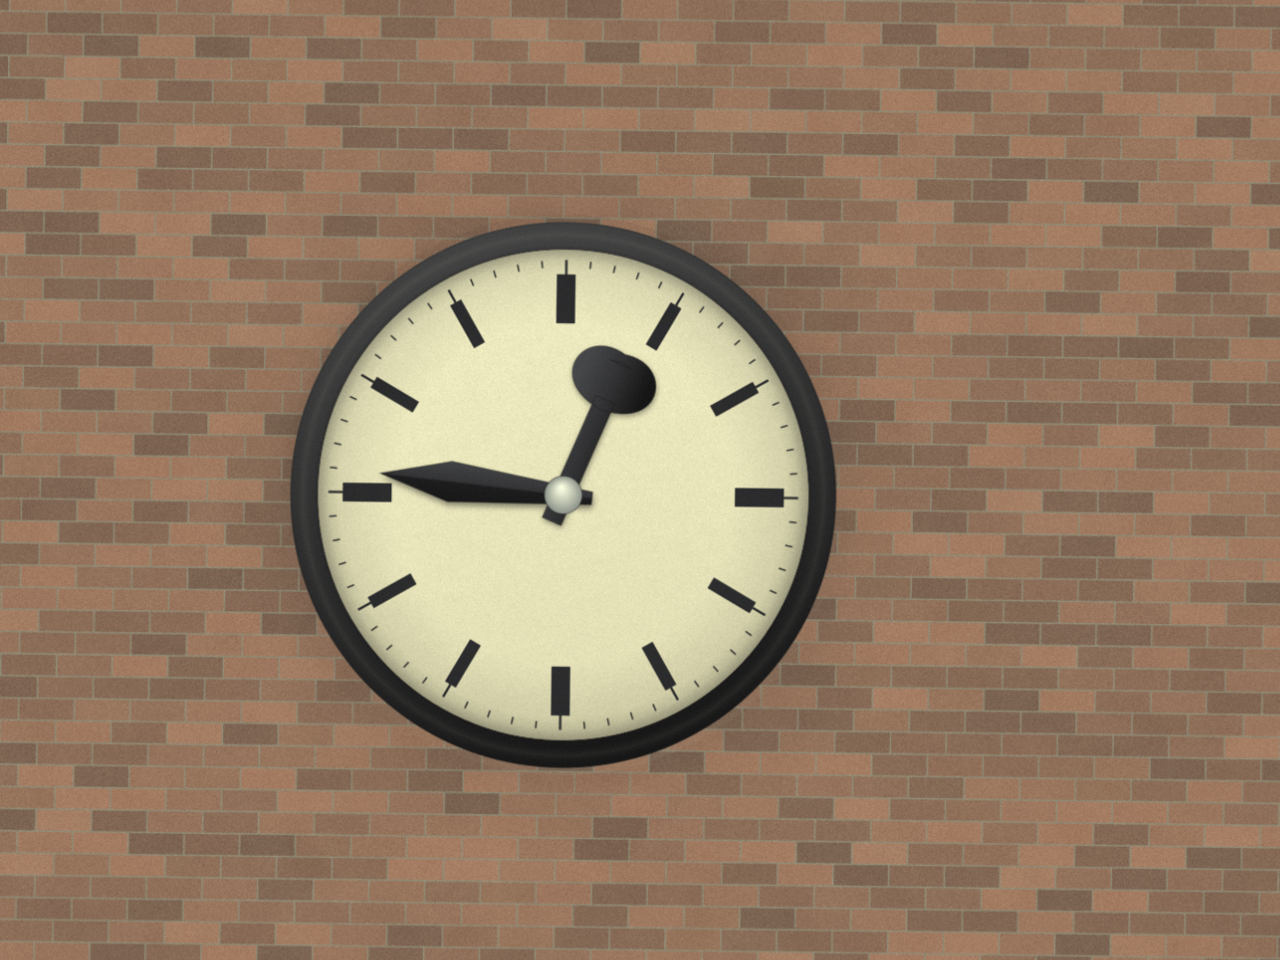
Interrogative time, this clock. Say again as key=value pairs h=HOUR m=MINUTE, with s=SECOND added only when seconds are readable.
h=12 m=46
